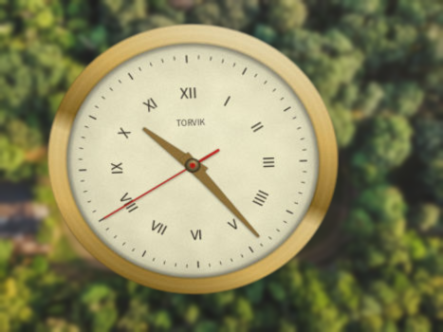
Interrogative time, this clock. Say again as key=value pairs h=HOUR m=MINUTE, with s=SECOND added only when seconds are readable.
h=10 m=23 s=40
